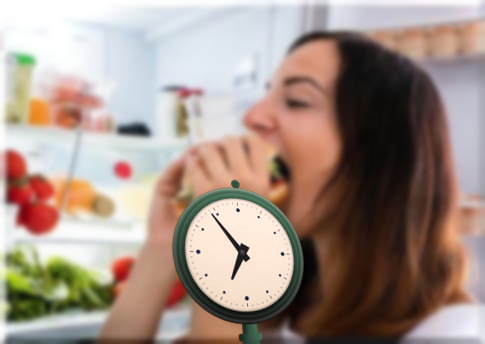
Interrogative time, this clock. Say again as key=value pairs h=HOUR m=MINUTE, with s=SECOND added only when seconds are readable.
h=6 m=54
